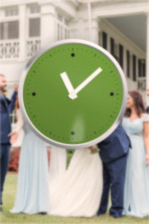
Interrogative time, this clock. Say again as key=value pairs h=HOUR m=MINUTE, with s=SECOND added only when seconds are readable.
h=11 m=8
